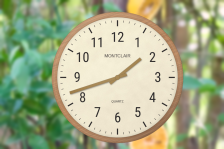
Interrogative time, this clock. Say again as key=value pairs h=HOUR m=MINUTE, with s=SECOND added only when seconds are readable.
h=1 m=42
